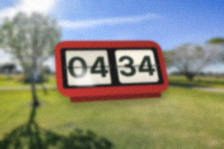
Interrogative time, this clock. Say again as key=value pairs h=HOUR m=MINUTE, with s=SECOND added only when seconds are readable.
h=4 m=34
